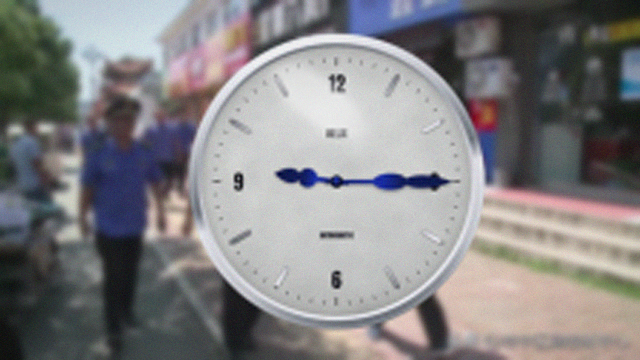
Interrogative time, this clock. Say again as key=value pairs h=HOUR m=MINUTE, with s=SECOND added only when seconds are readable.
h=9 m=15
